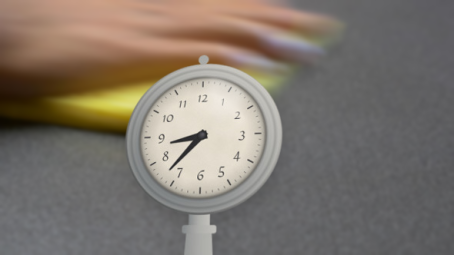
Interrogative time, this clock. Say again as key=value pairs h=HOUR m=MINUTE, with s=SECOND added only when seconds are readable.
h=8 m=37
